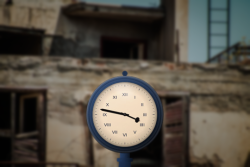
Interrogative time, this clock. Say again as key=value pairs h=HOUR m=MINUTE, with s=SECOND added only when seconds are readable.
h=3 m=47
